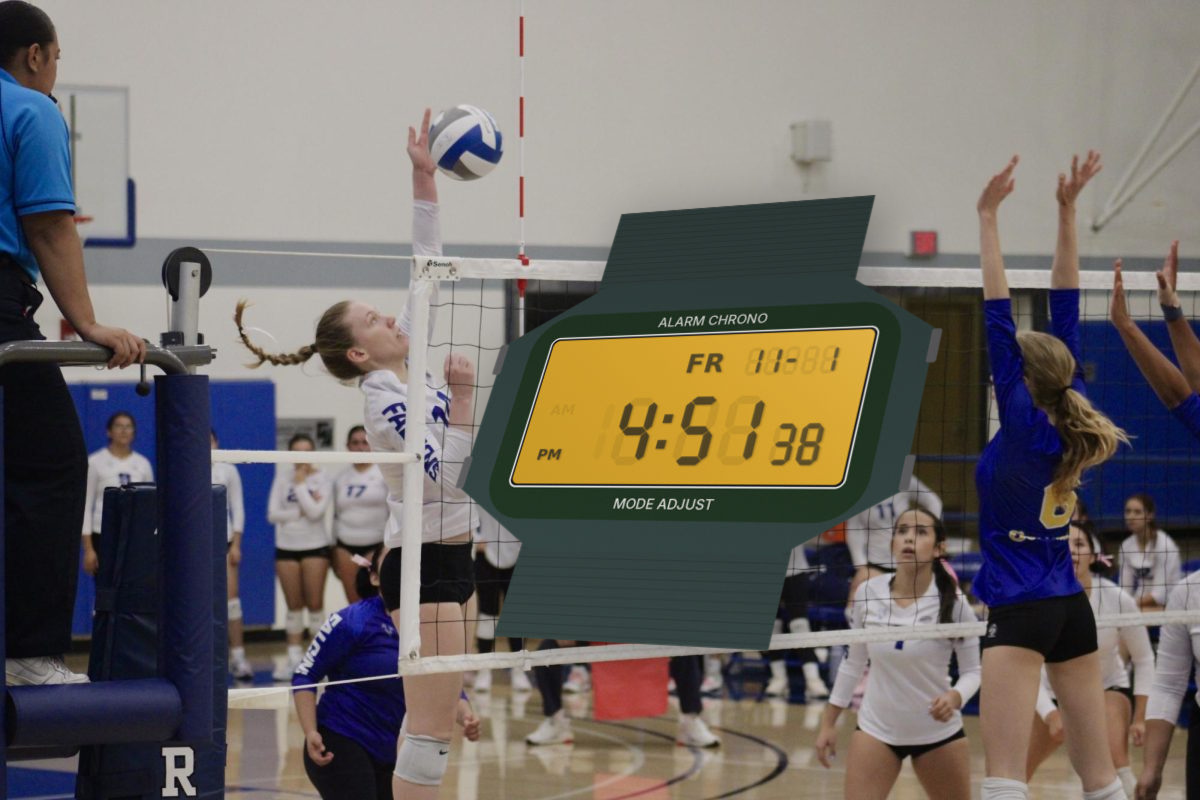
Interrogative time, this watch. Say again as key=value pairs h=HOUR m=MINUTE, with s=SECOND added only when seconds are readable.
h=4 m=51 s=38
